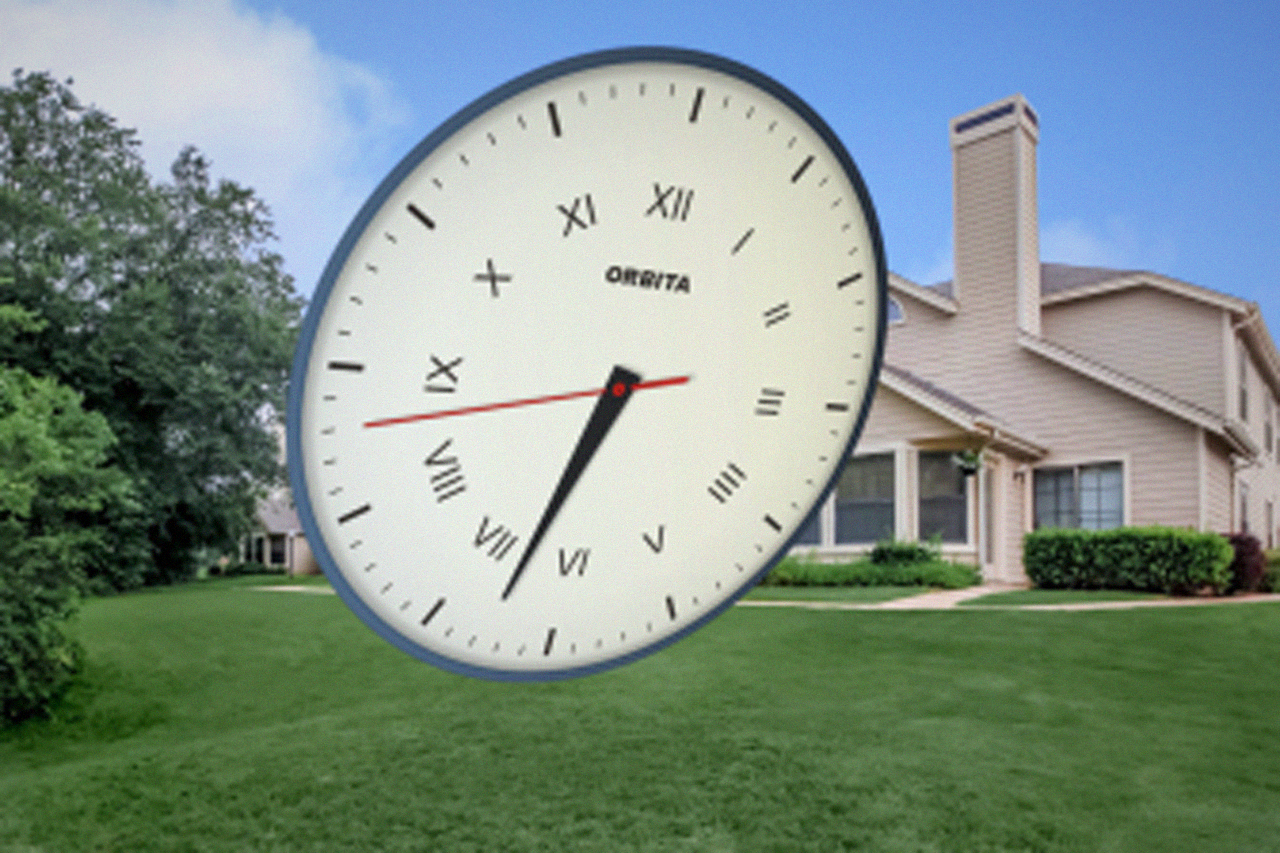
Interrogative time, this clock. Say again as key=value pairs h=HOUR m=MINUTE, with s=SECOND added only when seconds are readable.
h=6 m=32 s=43
